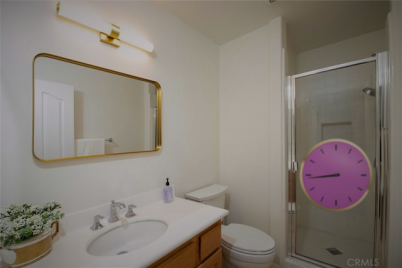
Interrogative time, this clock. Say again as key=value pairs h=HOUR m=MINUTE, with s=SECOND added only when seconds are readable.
h=8 m=44
